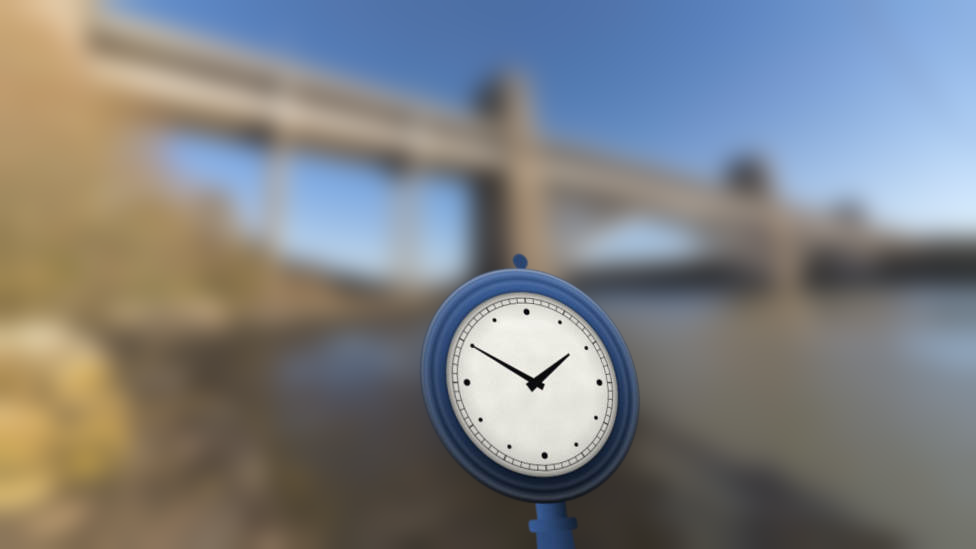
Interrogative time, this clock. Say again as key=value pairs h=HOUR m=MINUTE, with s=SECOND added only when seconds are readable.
h=1 m=50
